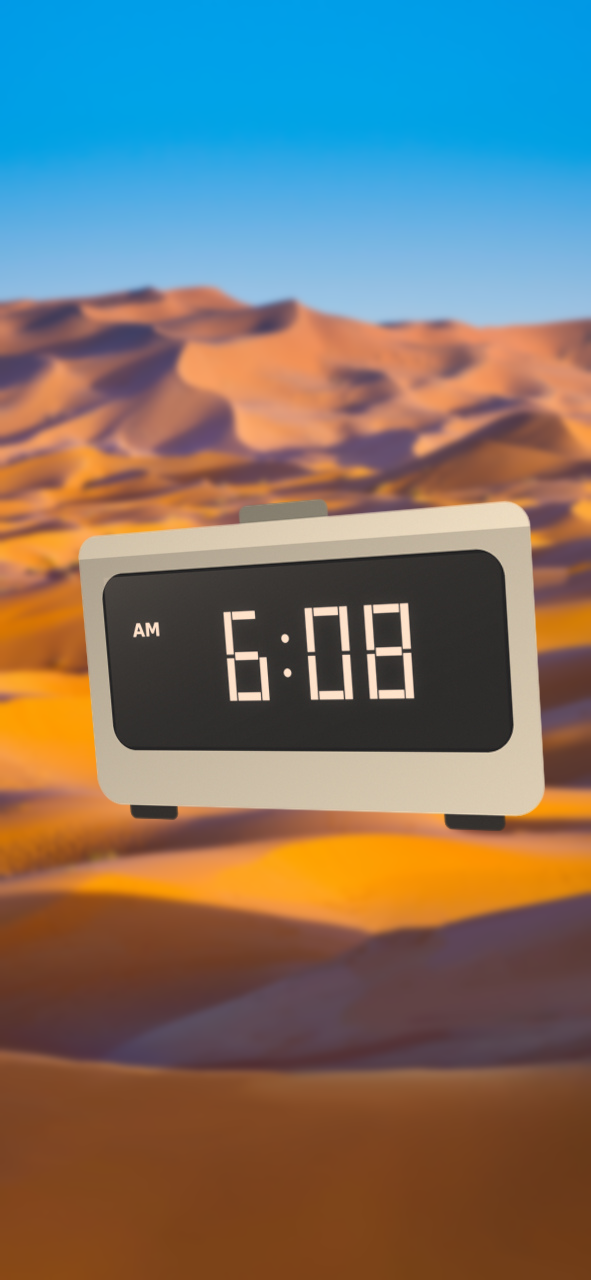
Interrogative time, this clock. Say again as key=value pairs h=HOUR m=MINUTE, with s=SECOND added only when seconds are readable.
h=6 m=8
